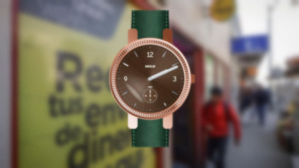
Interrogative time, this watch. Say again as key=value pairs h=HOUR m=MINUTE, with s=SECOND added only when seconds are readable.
h=2 m=11
